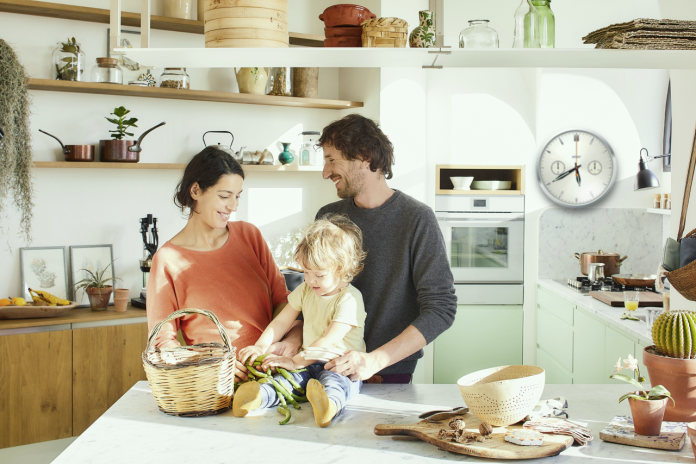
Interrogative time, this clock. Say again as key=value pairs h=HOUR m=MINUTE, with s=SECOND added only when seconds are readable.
h=5 m=40
